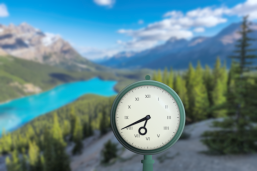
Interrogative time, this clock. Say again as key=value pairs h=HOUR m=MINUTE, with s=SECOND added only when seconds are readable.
h=6 m=41
